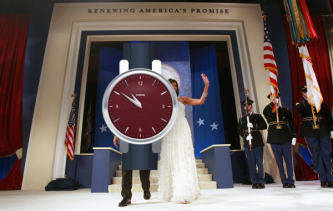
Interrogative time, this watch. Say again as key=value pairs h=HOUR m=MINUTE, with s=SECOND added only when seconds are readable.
h=10 m=51
